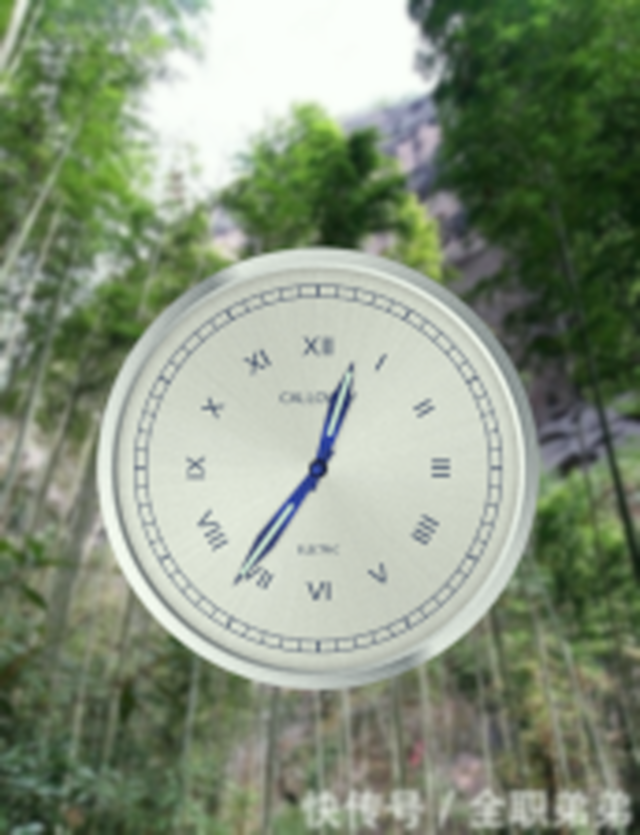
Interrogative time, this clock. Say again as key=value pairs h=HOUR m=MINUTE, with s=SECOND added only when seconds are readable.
h=12 m=36
